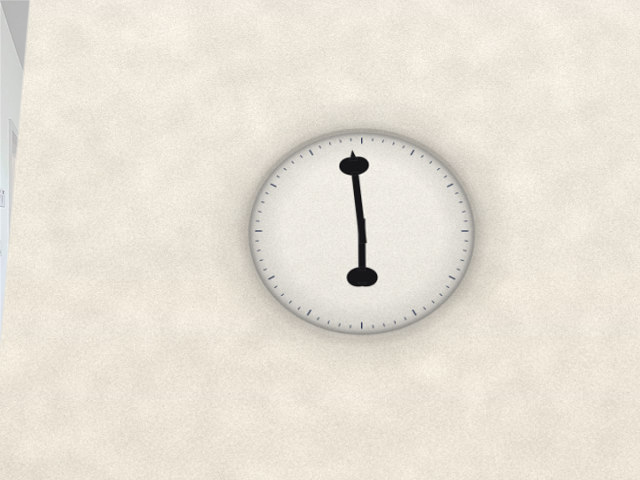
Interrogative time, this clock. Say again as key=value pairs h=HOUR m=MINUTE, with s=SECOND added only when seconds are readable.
h=5 m=59
